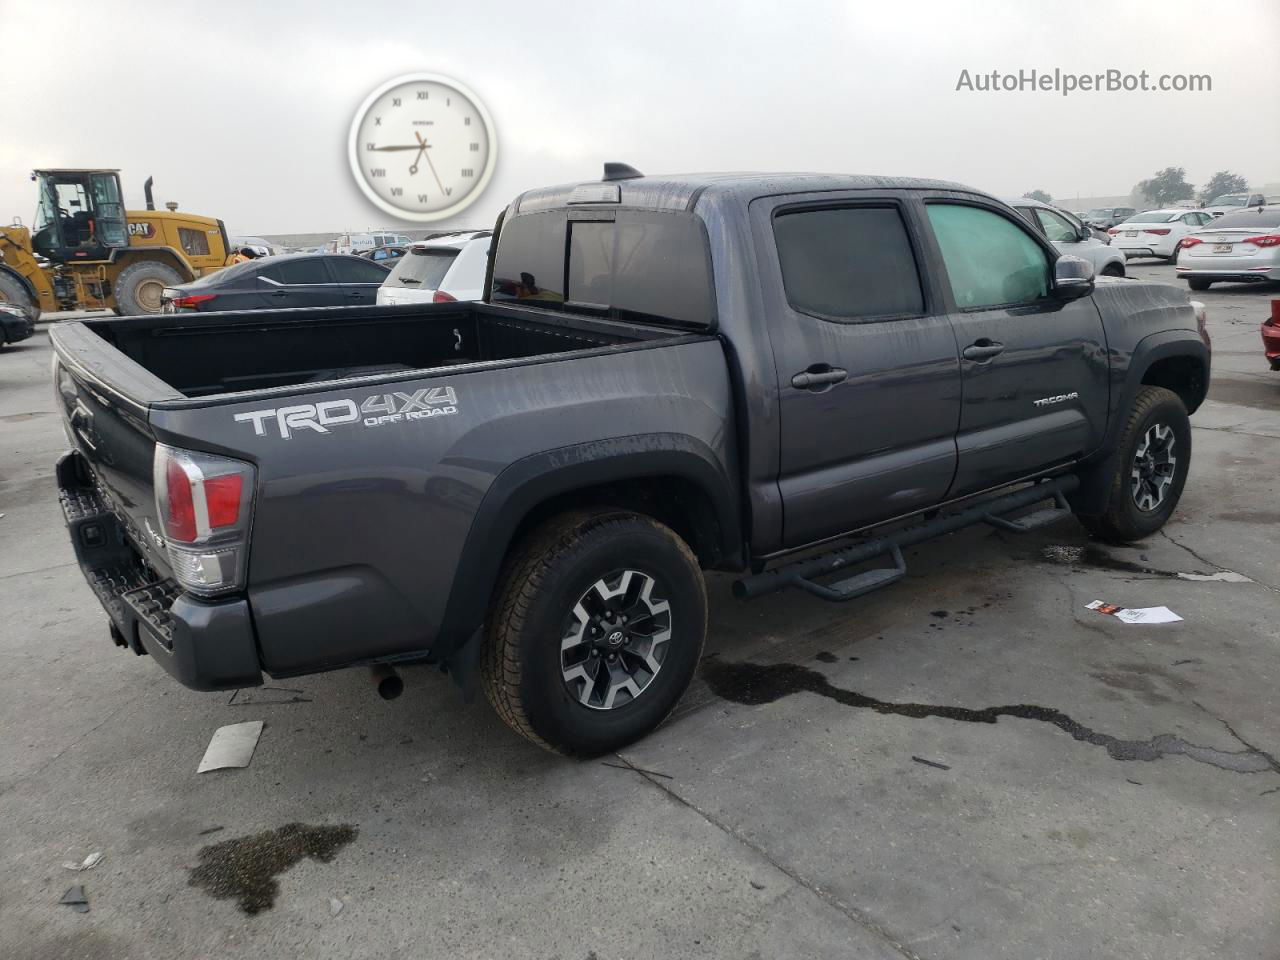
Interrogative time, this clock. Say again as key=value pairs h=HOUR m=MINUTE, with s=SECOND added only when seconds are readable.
h=6 m=44 s=26
